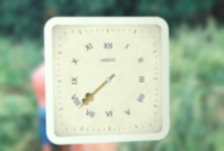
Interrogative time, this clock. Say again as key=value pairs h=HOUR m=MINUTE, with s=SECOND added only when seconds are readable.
h=7 m=38
